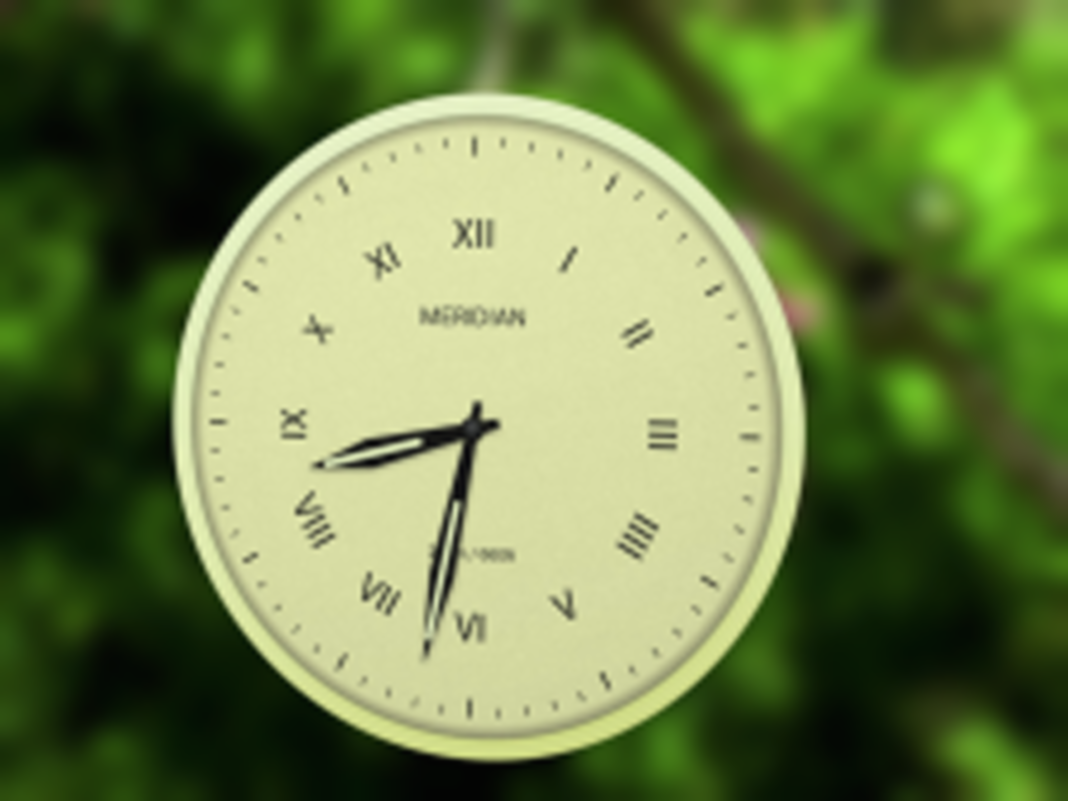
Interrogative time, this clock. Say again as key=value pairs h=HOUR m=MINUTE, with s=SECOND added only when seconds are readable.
h=8 m=32
